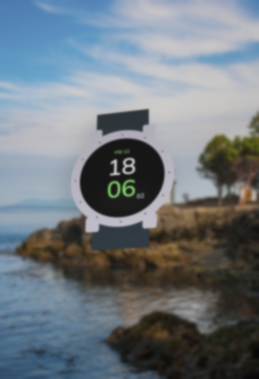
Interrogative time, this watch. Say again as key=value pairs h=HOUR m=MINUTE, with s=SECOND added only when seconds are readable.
h=18 m=6
